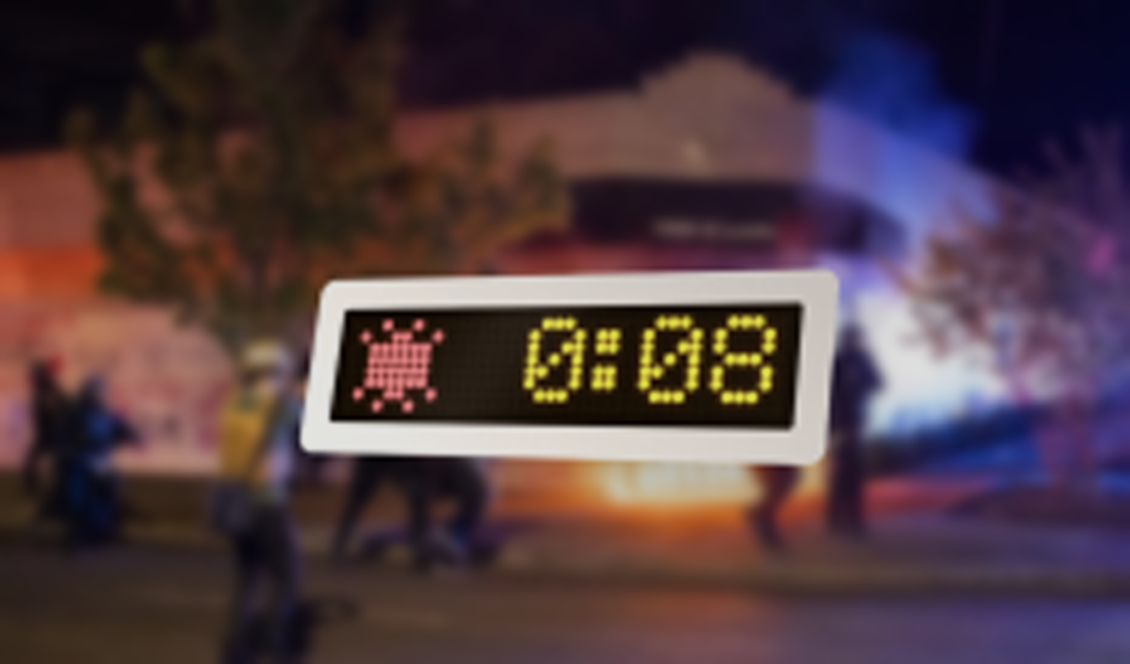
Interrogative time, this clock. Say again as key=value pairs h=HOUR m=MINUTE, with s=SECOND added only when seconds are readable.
h=0 m=8
